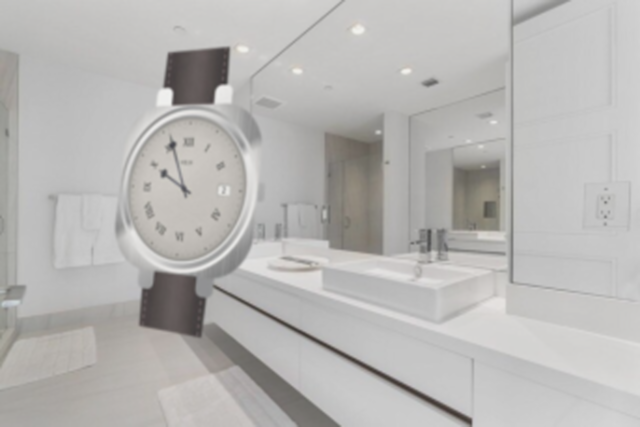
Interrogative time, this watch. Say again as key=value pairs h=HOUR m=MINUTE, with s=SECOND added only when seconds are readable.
h=9 m=56
